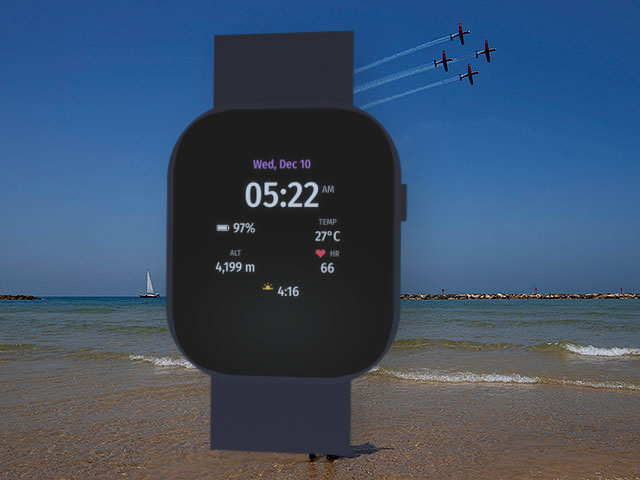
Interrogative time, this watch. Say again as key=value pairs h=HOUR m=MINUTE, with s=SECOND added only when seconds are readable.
h=5 m=22
